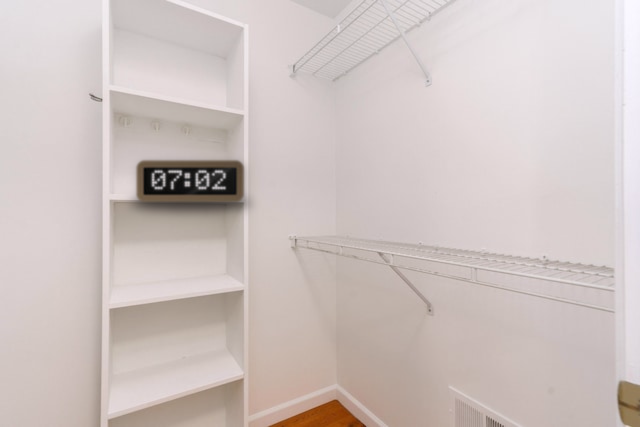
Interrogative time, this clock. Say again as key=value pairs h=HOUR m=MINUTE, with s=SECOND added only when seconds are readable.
h=7 m=2
